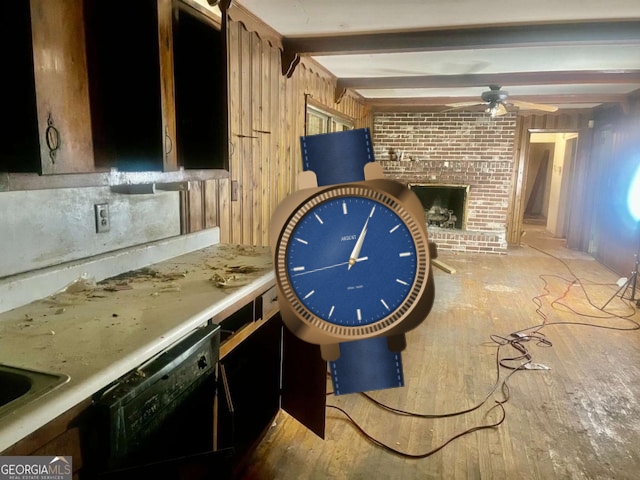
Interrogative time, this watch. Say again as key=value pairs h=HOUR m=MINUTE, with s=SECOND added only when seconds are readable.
h=1 m=4 s=44
